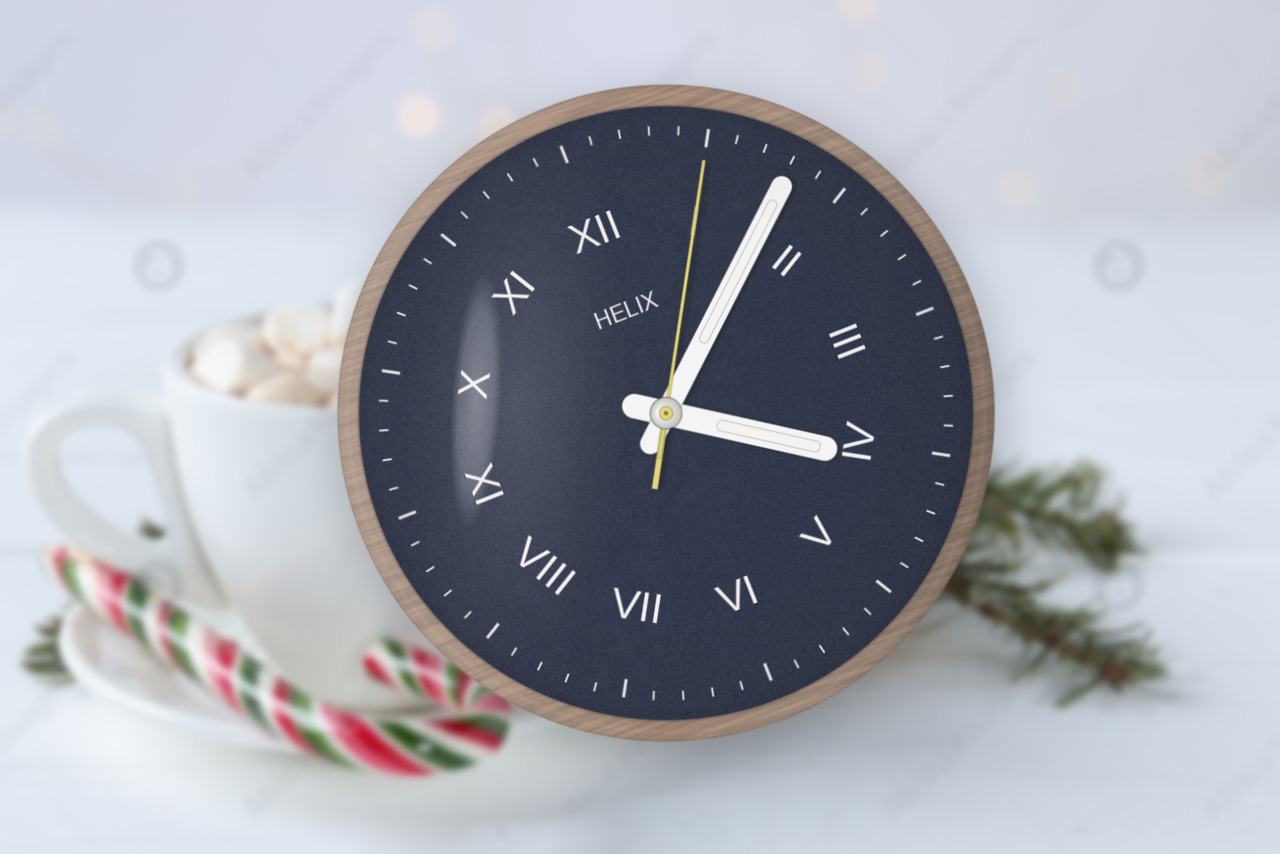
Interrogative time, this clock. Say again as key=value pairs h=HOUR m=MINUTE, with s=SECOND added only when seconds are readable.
h=4 m=8 s=5
